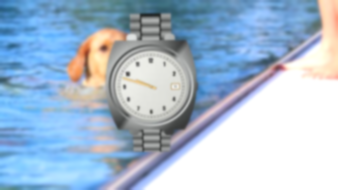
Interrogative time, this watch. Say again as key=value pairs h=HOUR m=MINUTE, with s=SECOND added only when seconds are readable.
h=9 m=48
